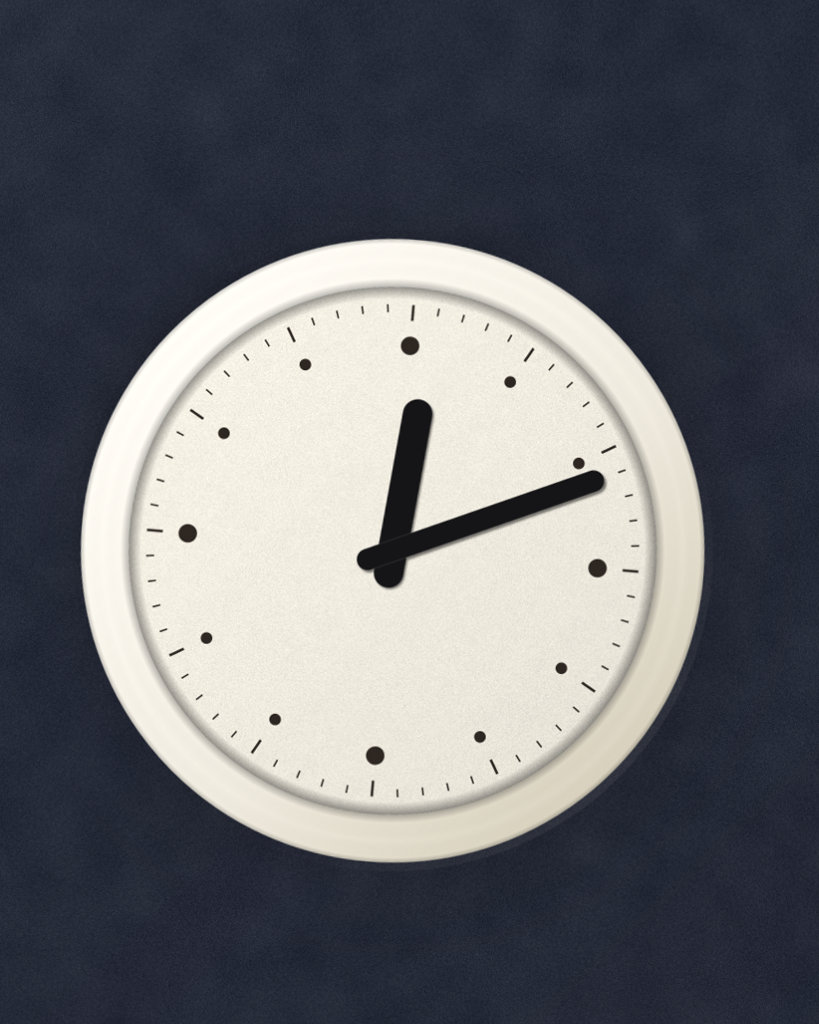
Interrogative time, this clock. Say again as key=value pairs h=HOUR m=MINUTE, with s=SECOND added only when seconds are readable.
h=12 m=11
